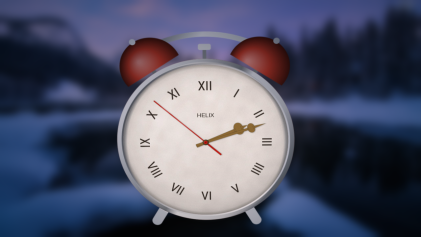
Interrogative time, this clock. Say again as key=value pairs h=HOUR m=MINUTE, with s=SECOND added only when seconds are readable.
h=2 m=11 s=52
